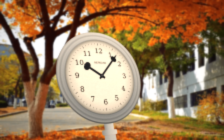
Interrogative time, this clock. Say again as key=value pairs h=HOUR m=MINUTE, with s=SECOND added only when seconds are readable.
h=10 m=7
